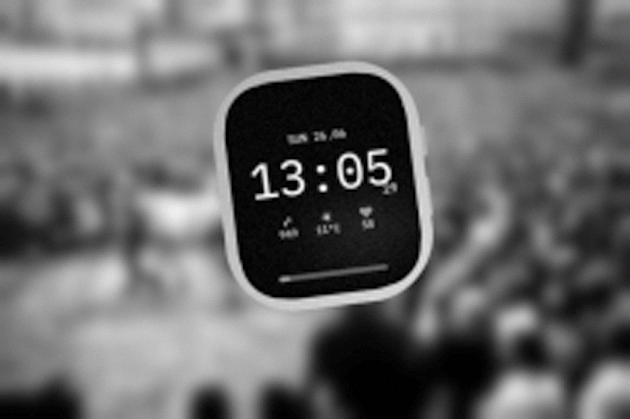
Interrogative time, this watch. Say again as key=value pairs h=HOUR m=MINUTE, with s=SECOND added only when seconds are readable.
h=13 m=5
